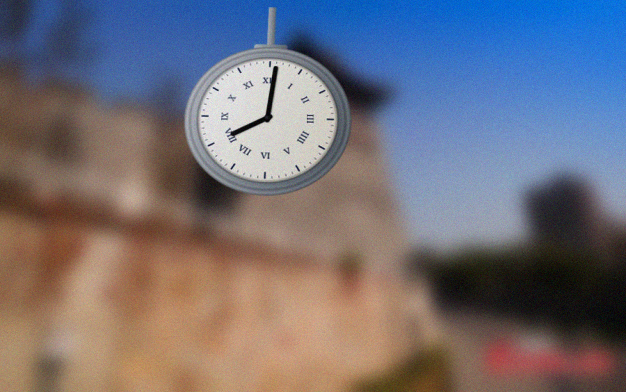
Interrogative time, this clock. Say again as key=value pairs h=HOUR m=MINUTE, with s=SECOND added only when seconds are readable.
h=8 m=1
